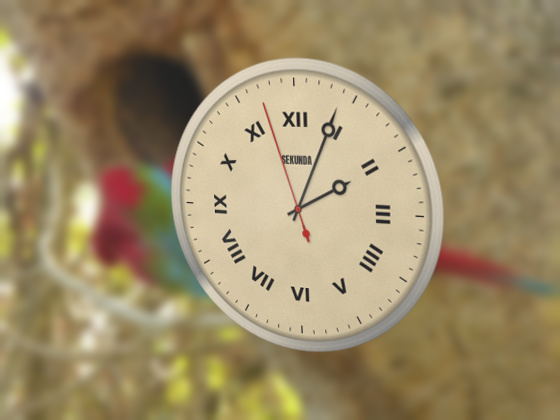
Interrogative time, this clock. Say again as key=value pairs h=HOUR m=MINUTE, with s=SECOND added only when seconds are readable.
h=2 m=3 s=57
